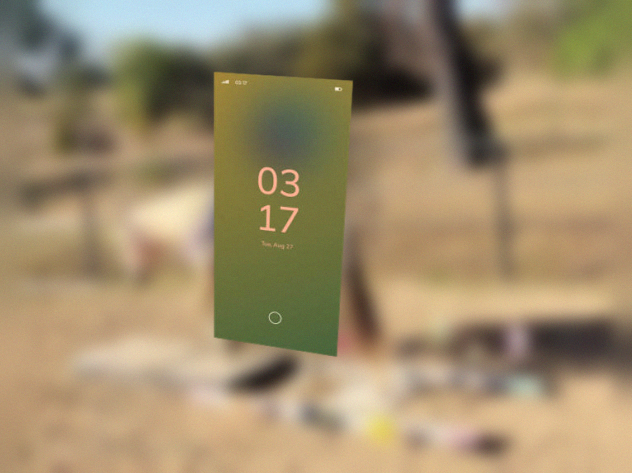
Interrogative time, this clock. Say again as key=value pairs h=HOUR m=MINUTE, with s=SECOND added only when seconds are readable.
h=3 m=17
